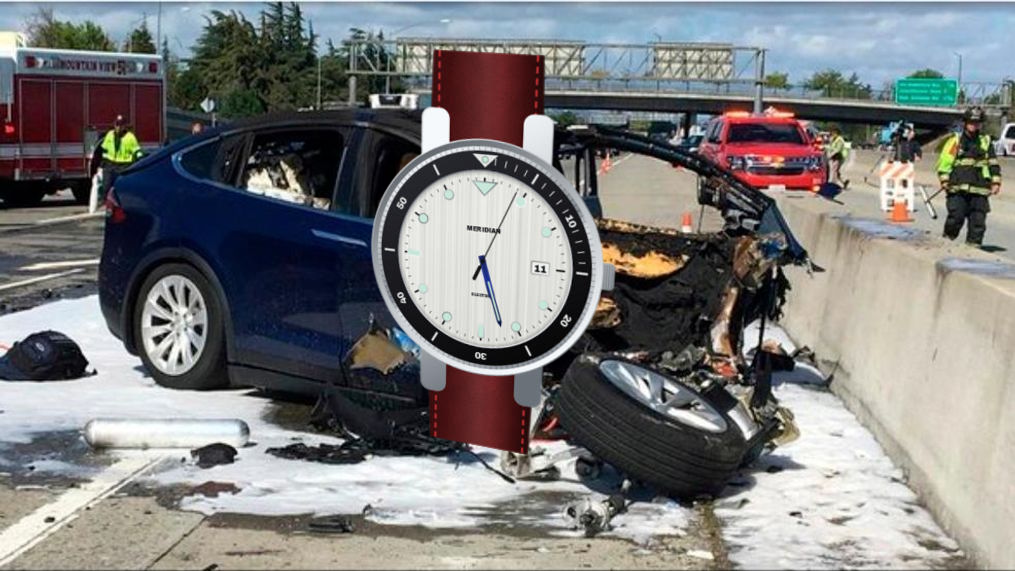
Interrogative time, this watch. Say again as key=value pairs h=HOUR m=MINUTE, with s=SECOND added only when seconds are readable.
h=5 m=27 s=4
